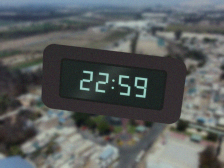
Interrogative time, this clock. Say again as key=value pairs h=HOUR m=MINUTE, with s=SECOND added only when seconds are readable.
h=22 m=59
